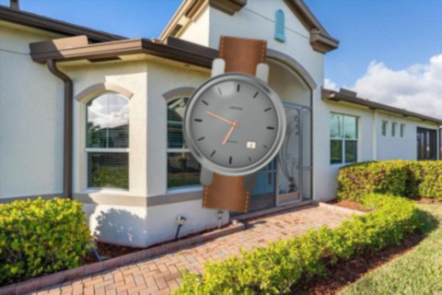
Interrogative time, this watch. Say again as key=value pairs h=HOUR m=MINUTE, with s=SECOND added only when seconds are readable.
h=6 m=48
